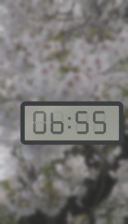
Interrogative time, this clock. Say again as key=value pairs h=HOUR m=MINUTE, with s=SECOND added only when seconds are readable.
h=6 m=55
